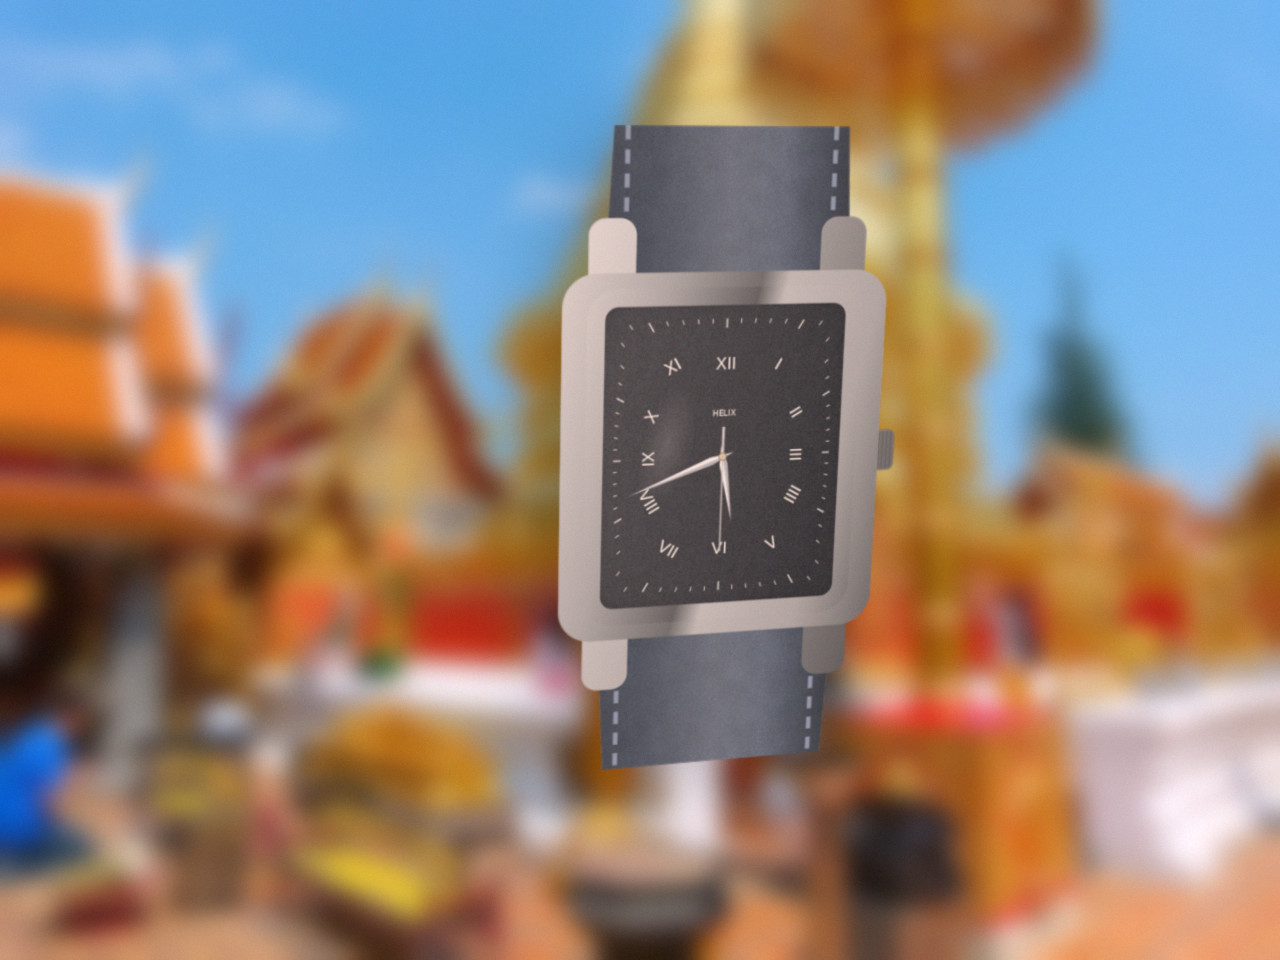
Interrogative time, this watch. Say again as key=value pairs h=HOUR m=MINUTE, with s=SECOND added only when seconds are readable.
h=5 m=41 s=30
